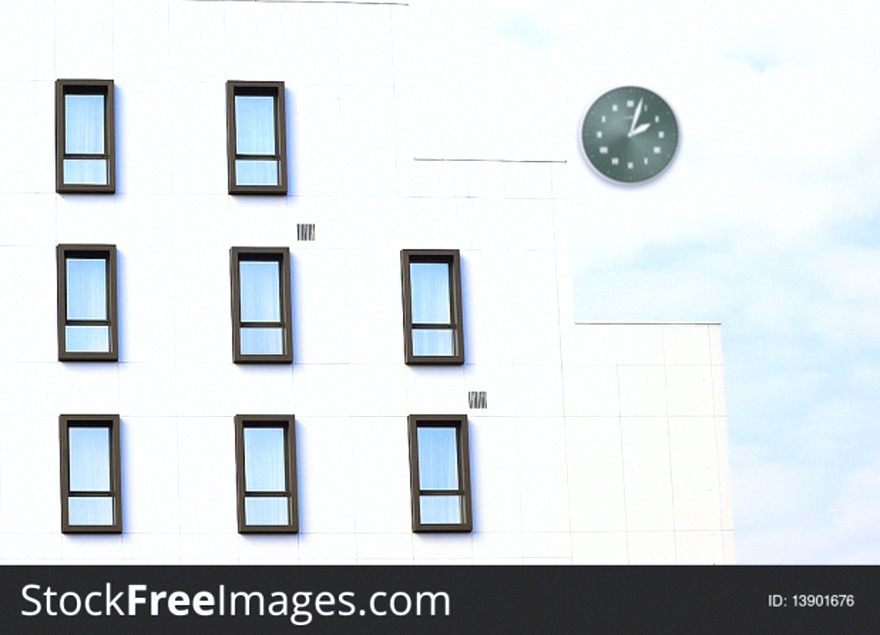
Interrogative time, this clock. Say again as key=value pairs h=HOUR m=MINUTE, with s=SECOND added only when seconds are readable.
h=2 m=3
